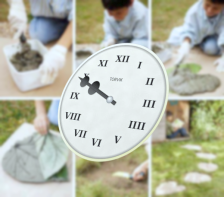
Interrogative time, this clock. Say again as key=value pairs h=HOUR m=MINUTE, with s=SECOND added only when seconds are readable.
h=9 m=49
